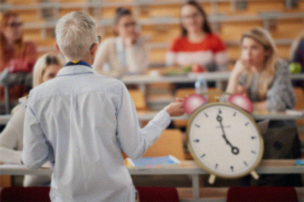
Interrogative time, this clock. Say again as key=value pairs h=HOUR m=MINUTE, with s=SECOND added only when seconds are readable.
h=4 m=59
